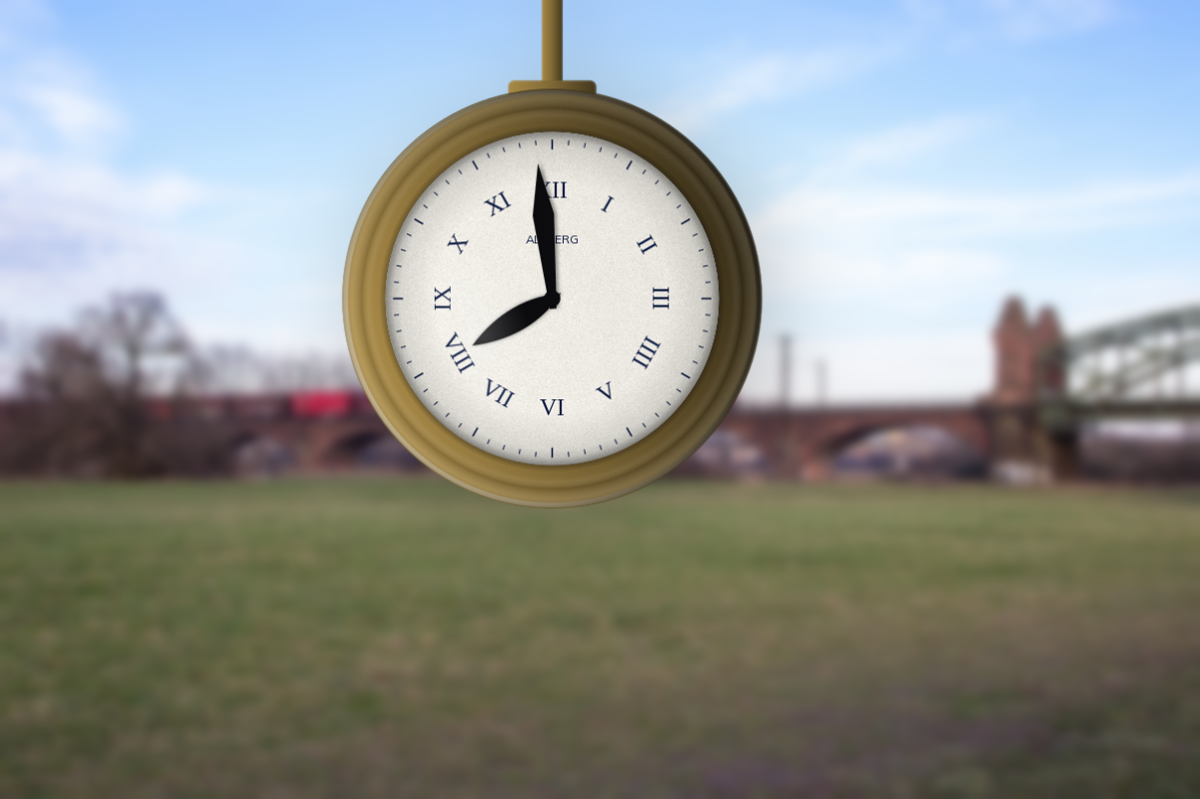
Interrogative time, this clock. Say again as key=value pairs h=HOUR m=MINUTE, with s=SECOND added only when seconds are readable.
h=7 m=59
